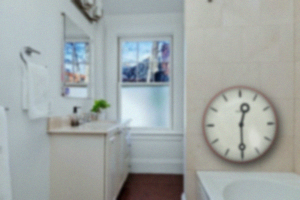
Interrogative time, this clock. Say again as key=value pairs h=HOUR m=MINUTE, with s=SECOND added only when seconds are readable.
h=12 m=30
